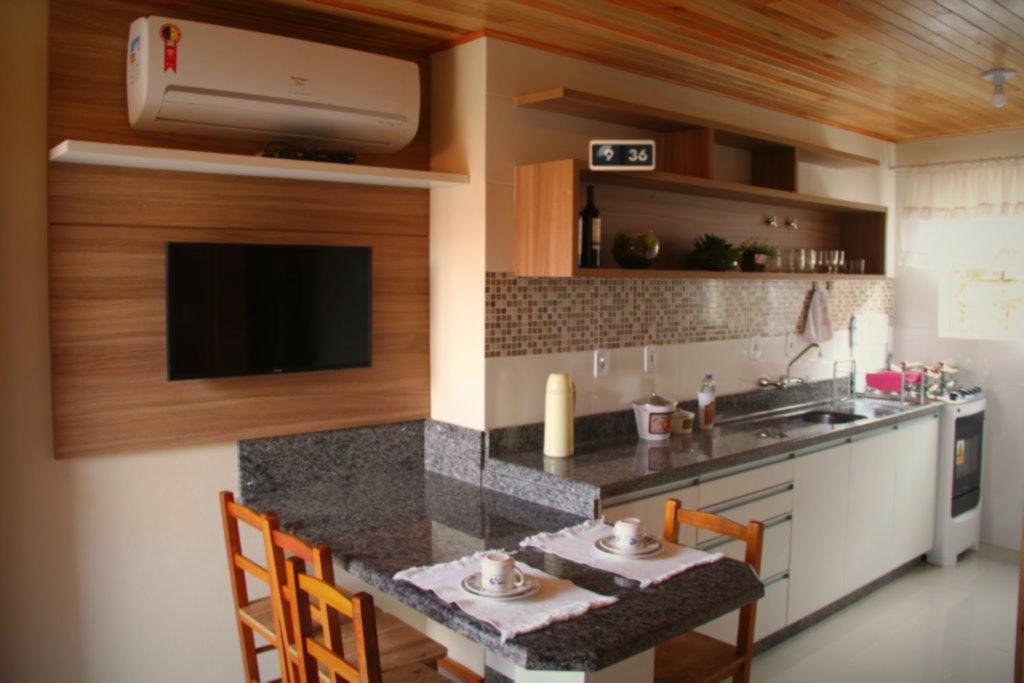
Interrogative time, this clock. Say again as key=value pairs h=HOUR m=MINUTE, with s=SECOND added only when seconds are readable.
h=9 m=36
